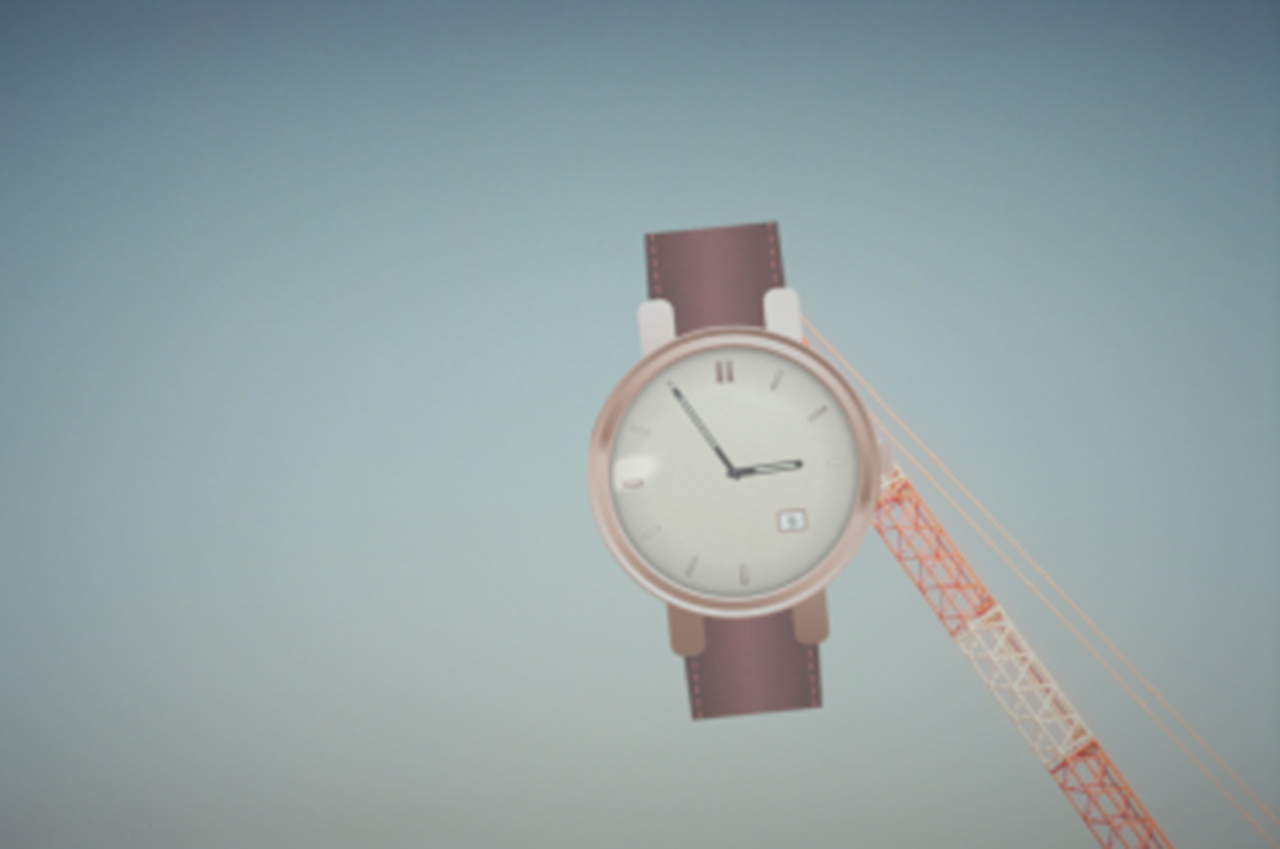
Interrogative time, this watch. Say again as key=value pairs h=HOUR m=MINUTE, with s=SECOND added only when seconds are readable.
h=2 m=55
